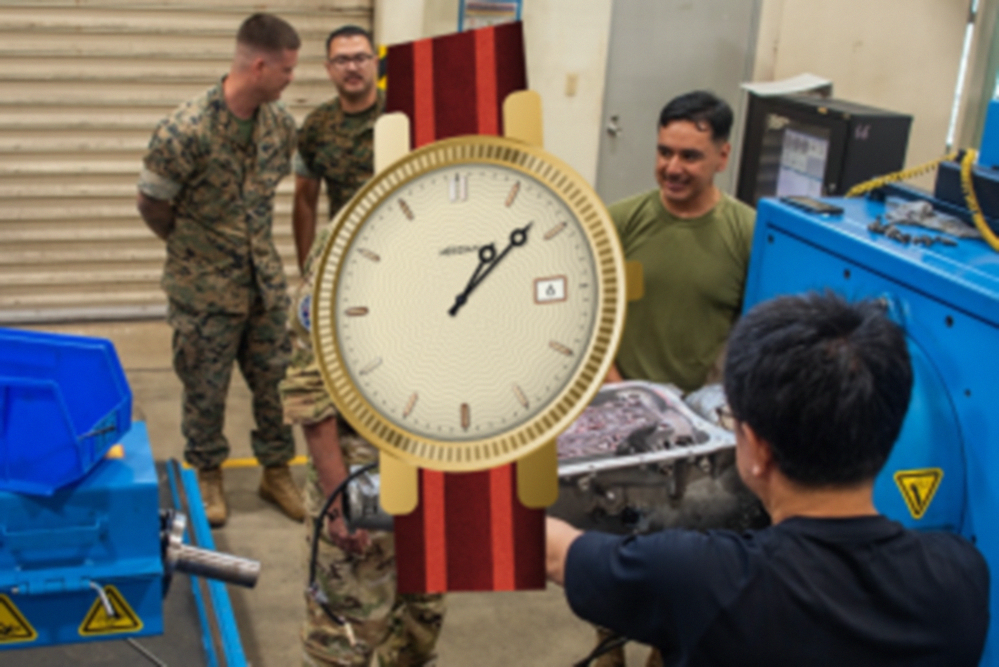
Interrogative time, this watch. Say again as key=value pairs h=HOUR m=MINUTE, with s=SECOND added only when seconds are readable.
h=1 m=8
